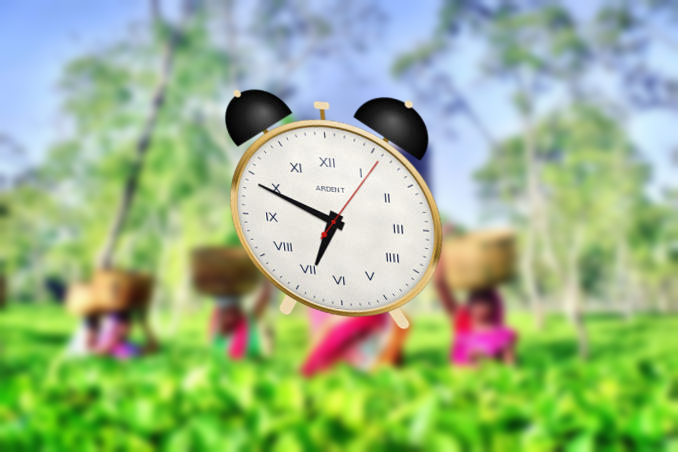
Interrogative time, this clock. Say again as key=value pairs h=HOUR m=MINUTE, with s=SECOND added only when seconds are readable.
h=6 m=49 s=6
